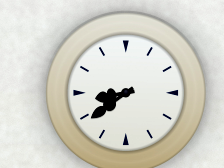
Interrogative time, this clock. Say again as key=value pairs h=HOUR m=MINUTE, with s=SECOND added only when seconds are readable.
h=8 m=39
